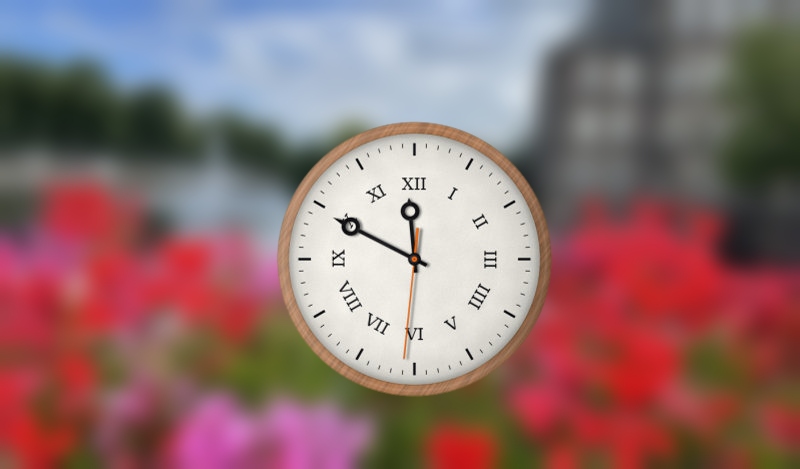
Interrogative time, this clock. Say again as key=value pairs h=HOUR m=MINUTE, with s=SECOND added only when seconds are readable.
h=11 m=49 s=31
